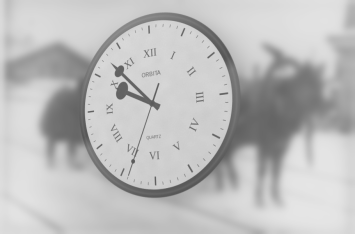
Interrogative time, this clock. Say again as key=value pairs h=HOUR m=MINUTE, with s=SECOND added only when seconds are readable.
h=9 m=52 s=34
